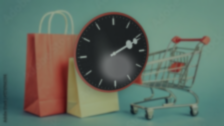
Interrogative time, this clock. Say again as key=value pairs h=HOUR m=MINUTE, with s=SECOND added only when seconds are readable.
h=2 m=11
